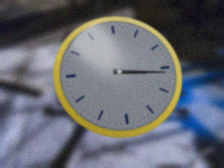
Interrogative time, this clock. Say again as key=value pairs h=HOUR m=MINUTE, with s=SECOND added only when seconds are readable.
h=3 m=16
